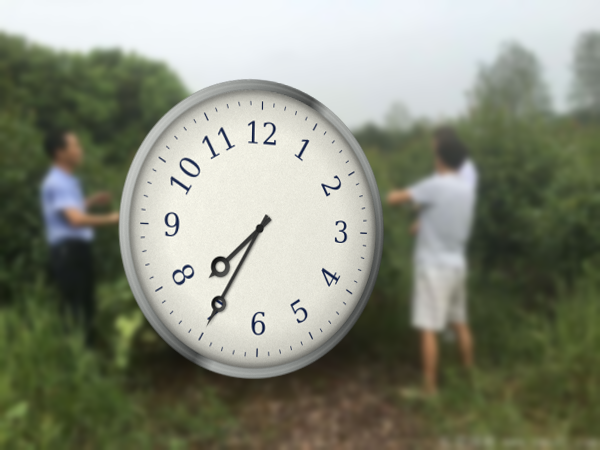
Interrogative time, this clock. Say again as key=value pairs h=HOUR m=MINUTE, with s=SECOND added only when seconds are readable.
h=7 m=35
